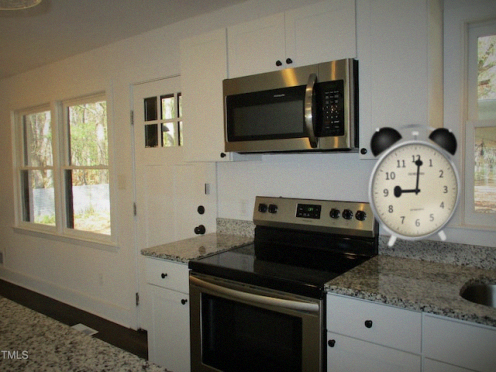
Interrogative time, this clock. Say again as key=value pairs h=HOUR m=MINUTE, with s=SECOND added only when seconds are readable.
h=9 m=1
